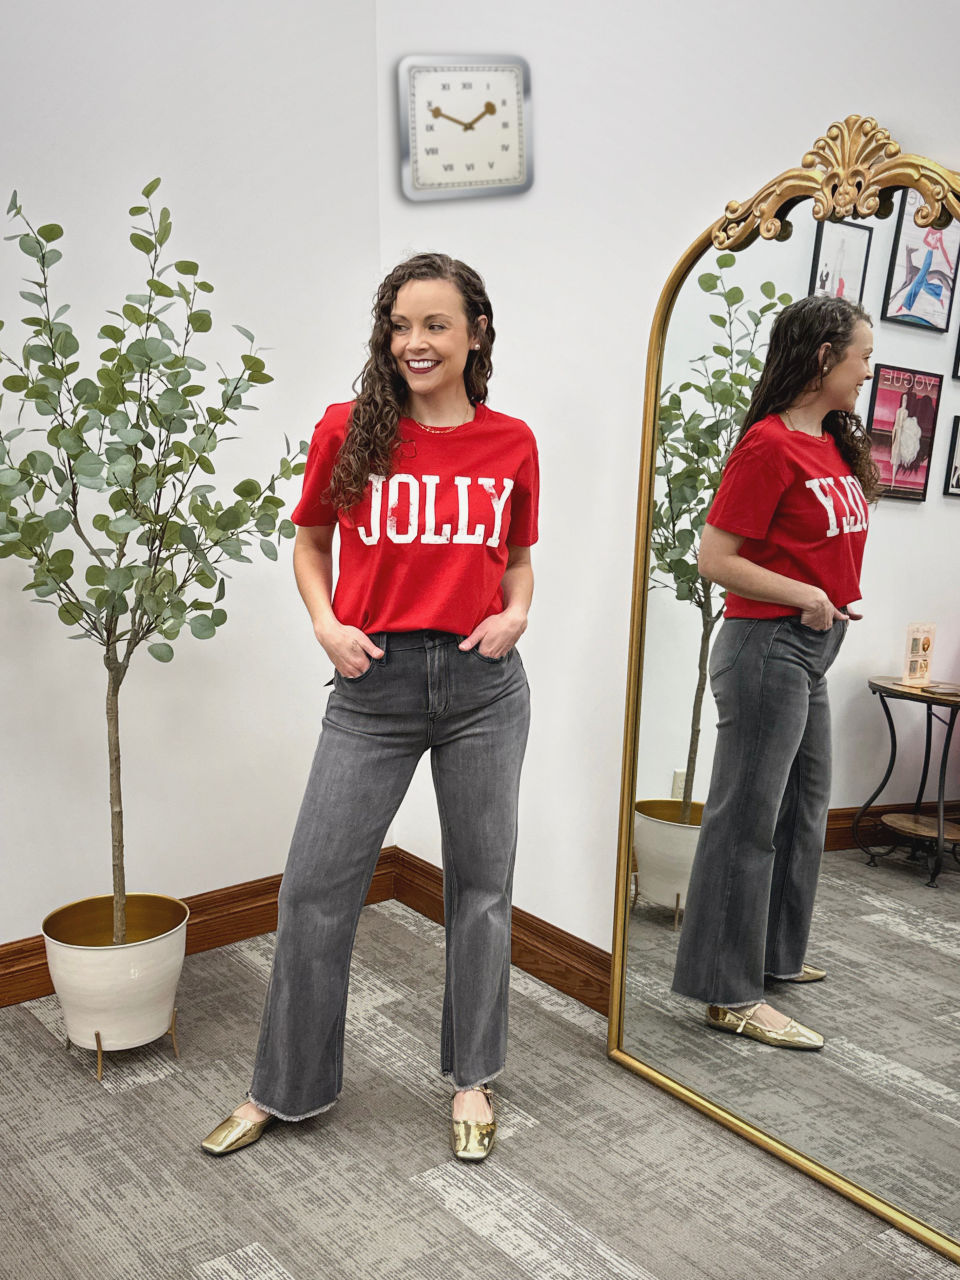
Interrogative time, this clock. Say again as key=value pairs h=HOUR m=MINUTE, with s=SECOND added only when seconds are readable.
h=1 m=49
